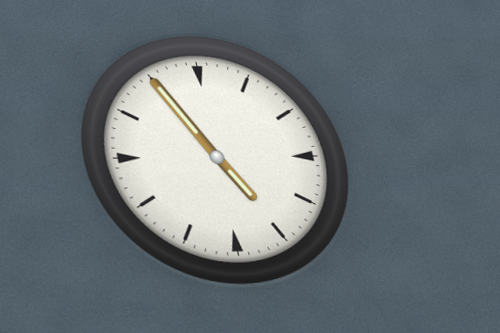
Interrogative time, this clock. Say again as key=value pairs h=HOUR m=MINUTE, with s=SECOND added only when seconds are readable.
h=4 m=55
